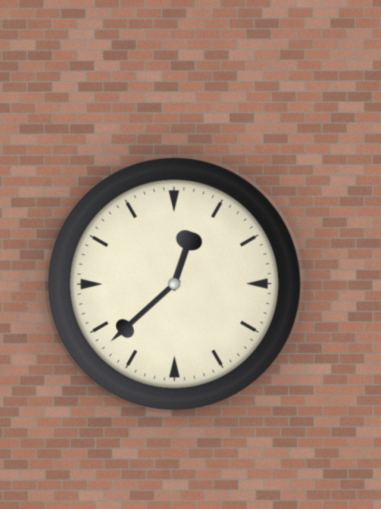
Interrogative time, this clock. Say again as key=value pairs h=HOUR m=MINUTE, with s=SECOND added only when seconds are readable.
h=12 m=38
